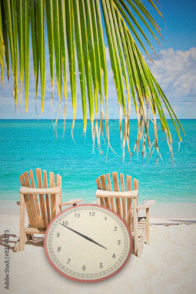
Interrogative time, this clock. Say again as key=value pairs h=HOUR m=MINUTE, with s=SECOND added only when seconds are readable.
h=3 m=49
